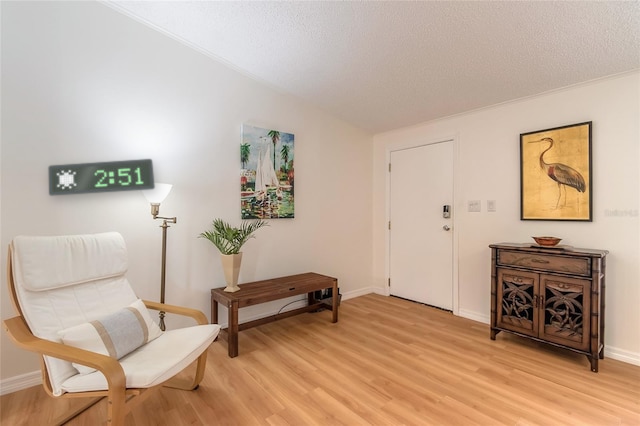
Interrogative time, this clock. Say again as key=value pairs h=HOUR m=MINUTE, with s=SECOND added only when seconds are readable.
h=2 m=51
